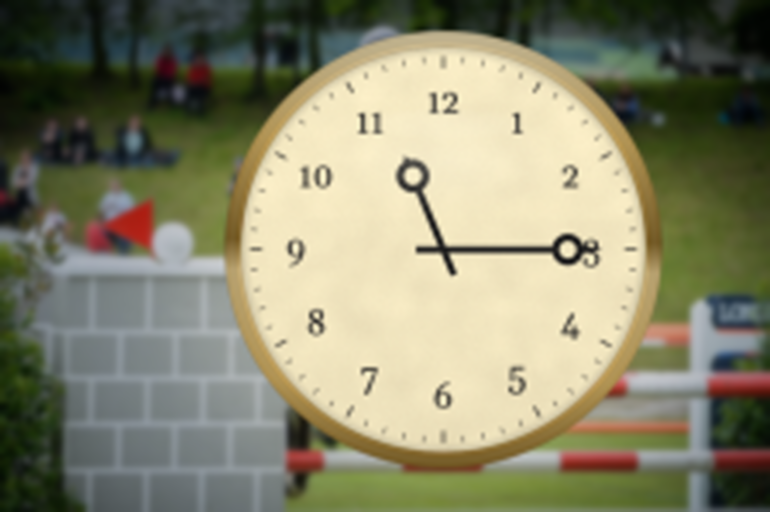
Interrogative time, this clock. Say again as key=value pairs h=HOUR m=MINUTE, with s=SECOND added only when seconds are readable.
h=11 m=15
